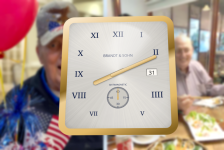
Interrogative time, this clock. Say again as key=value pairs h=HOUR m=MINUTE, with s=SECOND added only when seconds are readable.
h=8 m=11
